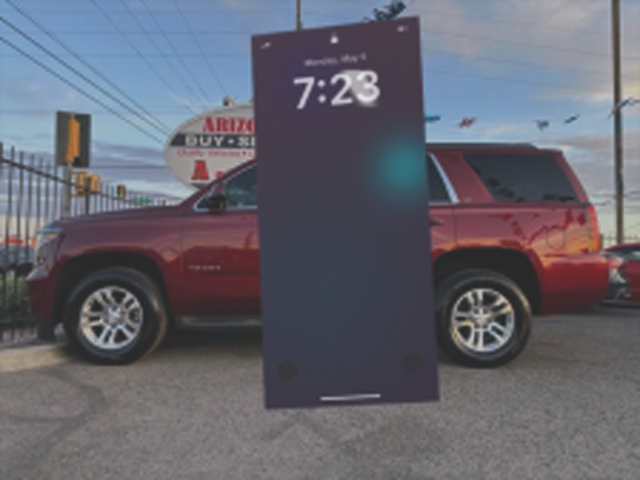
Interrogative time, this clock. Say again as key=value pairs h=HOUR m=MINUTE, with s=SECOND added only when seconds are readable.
h=7 m=23
